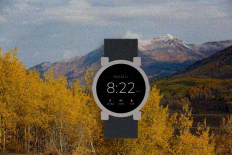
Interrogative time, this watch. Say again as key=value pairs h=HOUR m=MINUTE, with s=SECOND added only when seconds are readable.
h=8 m=22
